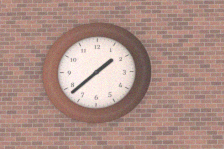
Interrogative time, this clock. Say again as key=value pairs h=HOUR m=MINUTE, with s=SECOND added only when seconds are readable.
h=1 m=38
